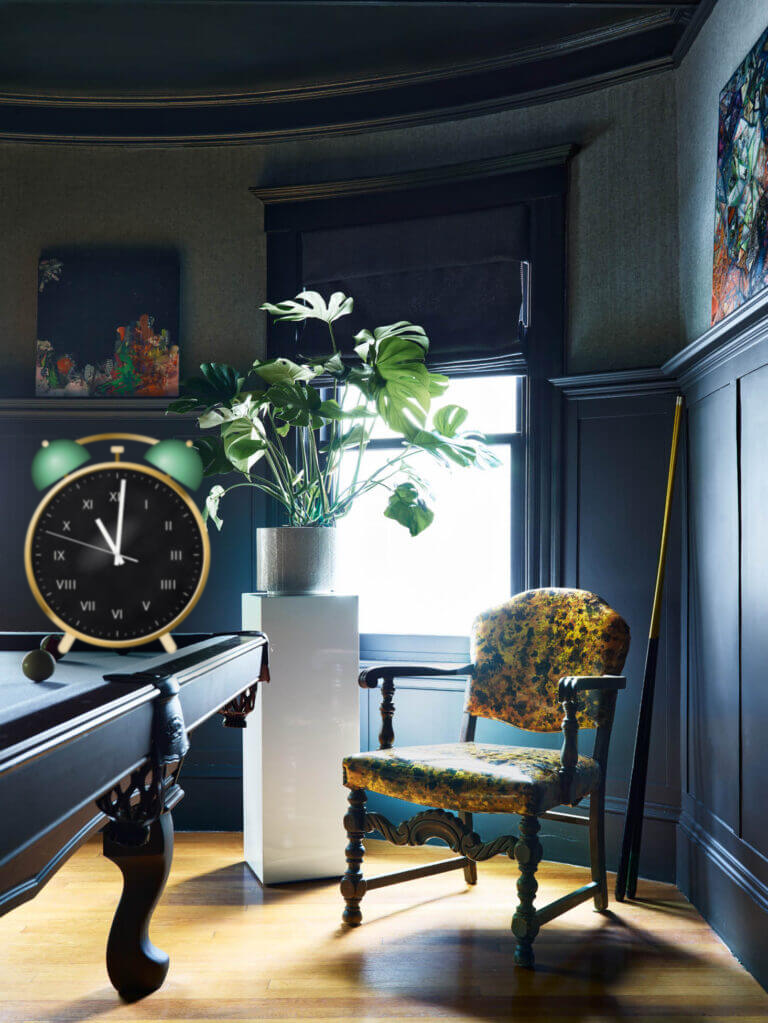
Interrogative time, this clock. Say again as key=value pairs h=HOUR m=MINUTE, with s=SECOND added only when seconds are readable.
h=11 m=0 s=48
